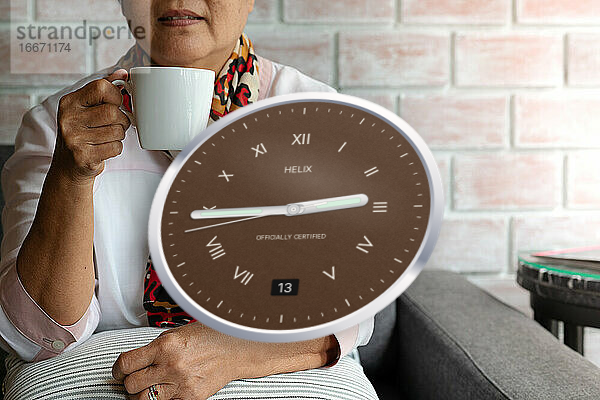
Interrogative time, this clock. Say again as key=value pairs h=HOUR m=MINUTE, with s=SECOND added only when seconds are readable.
h=2 m=44 s=43
